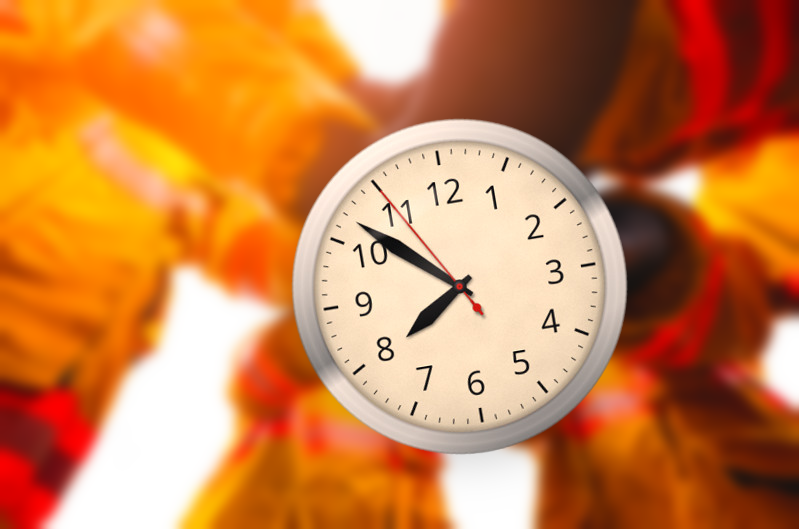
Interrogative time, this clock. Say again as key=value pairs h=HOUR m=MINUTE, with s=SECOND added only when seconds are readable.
h=7 m=51 s=55
